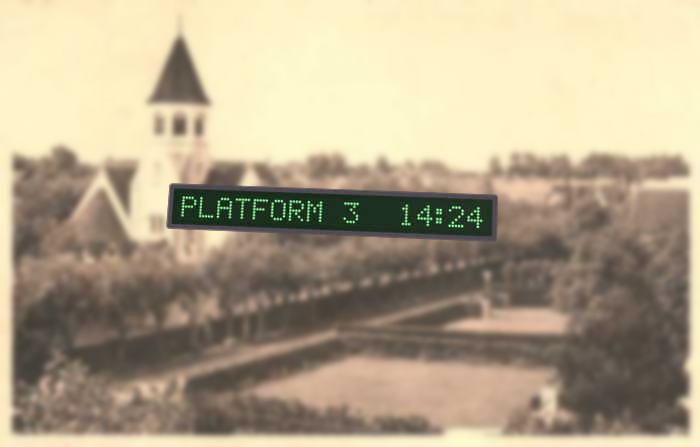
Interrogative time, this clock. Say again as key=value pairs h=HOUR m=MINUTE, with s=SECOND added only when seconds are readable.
h=14 m=24
